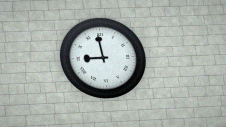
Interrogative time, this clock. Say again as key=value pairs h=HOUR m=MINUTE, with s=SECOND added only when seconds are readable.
h=8 m=59
